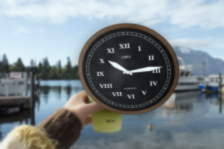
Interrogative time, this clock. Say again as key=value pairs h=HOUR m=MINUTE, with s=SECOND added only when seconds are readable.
h=10 m=14
